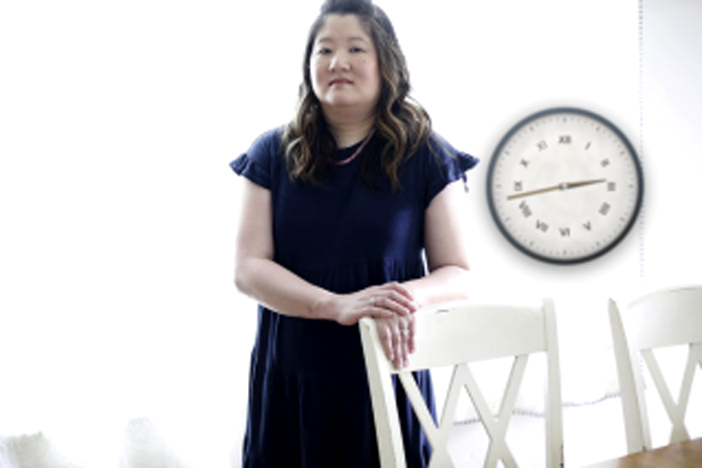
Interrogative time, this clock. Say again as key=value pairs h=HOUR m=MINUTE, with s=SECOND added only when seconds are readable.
h=2 m=43
